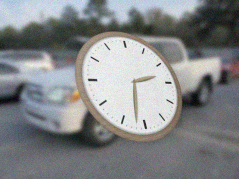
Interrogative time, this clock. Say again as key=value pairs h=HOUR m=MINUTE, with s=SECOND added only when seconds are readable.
h=2 m=32
